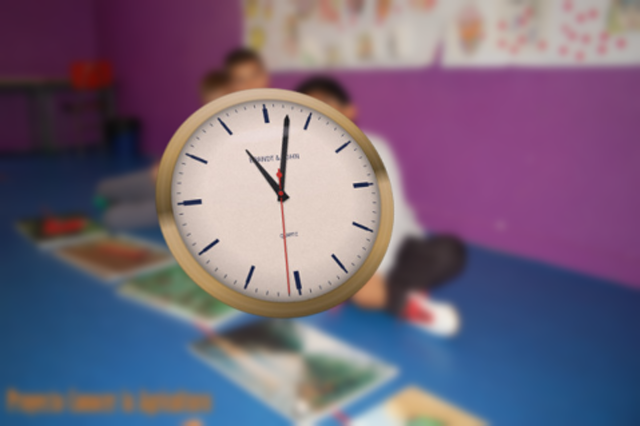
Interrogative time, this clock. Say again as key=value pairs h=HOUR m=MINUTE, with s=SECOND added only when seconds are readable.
h=11 m=2 s=31
